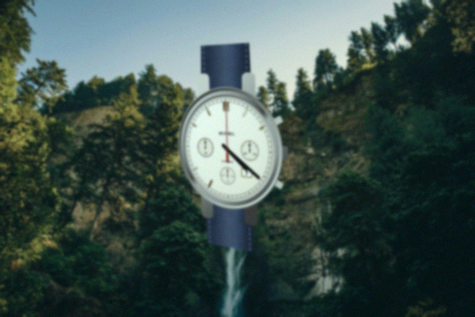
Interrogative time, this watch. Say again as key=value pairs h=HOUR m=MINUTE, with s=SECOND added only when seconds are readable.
h=4 m=21
